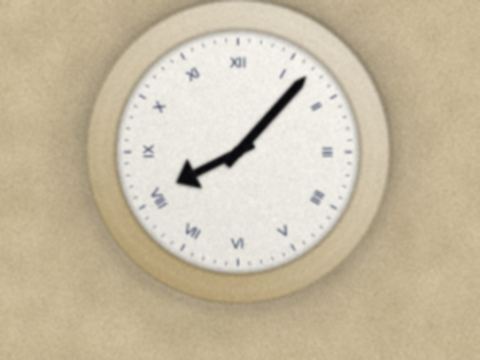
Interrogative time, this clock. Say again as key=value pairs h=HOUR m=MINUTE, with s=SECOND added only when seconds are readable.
h=8 m=7
